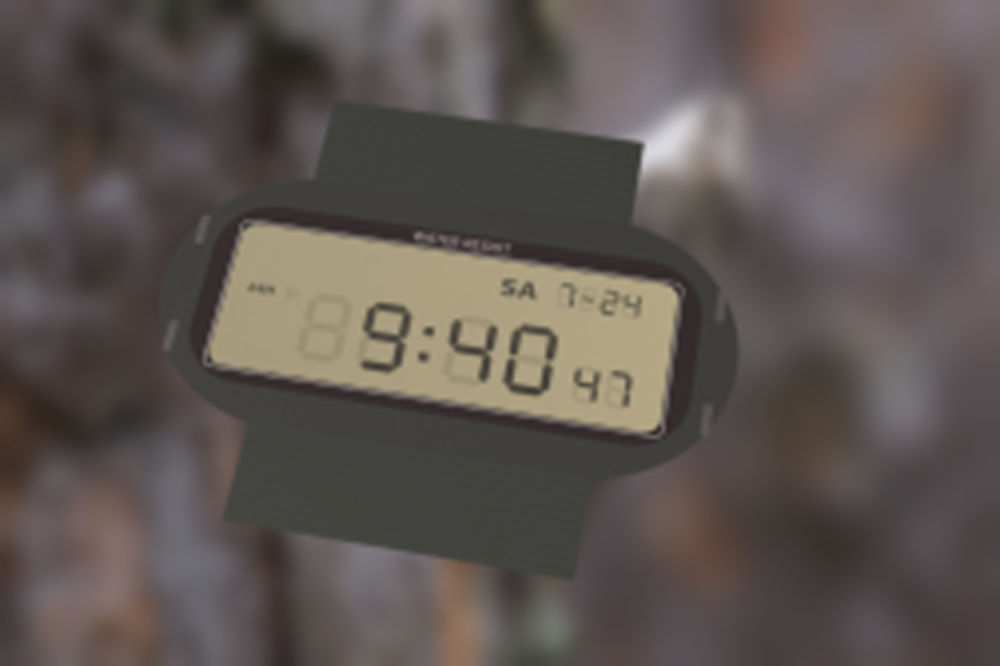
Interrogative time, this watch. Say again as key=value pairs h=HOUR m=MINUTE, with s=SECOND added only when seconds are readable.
h=9 m=40 s=47
